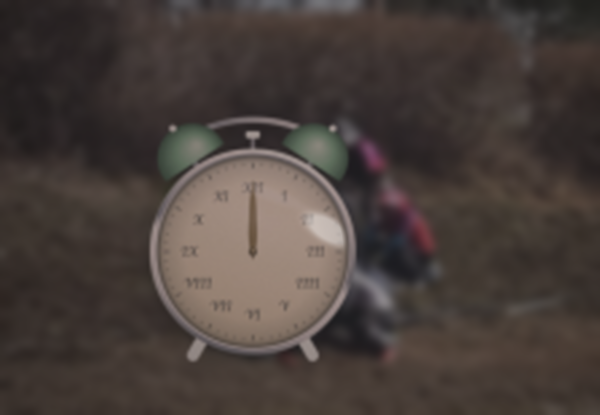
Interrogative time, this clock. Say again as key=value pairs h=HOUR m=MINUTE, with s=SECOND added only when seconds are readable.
h=12 m=0
